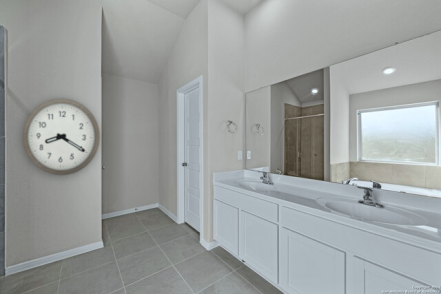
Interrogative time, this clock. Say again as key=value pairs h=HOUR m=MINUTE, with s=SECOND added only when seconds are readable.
h=8 m=20
